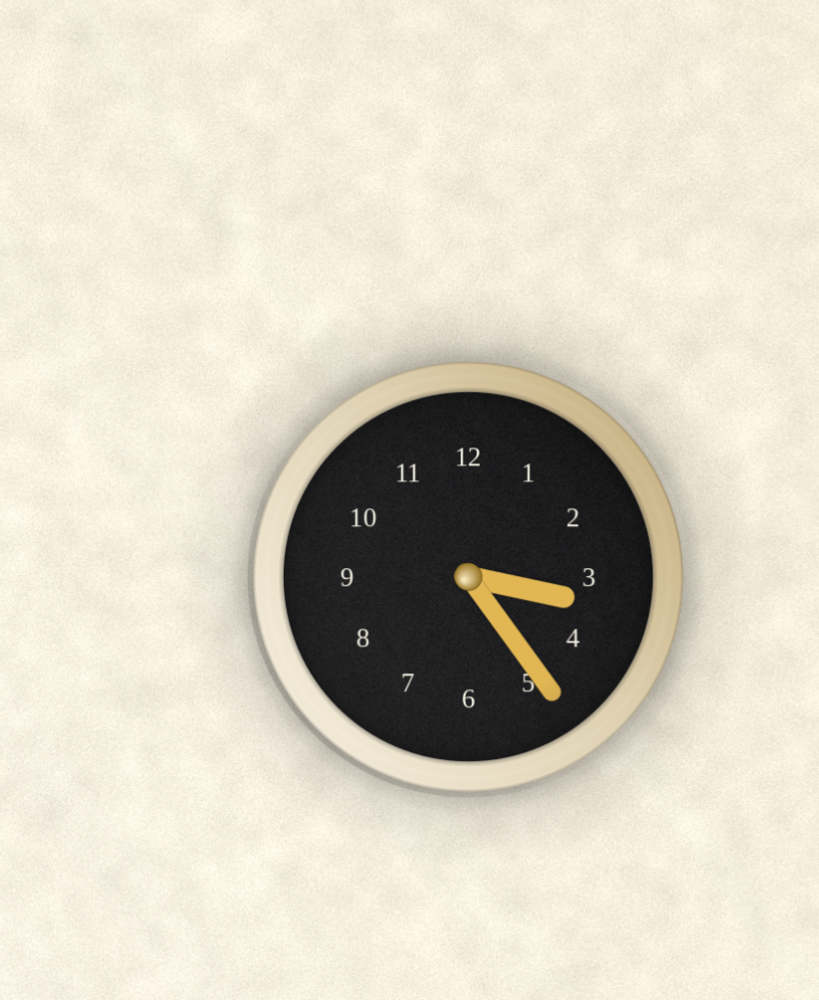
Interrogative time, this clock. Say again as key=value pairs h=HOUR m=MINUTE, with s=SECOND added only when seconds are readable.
h=3 m=24
